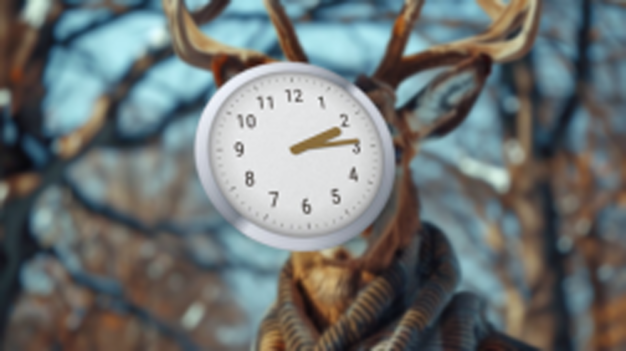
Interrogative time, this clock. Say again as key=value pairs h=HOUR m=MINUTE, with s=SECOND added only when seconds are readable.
h=2 m=14
